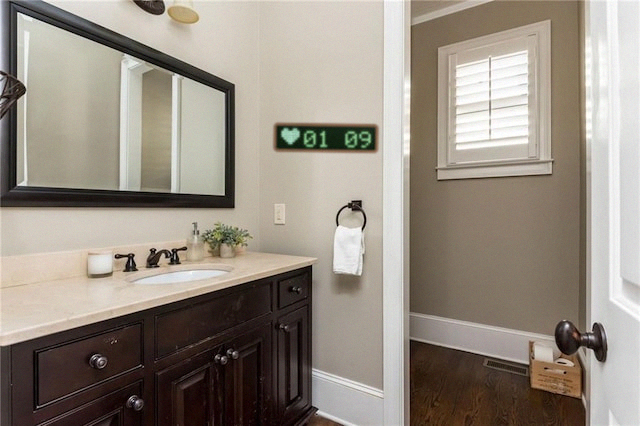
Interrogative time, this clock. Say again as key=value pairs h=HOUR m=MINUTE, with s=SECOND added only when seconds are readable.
h=1 m=9
